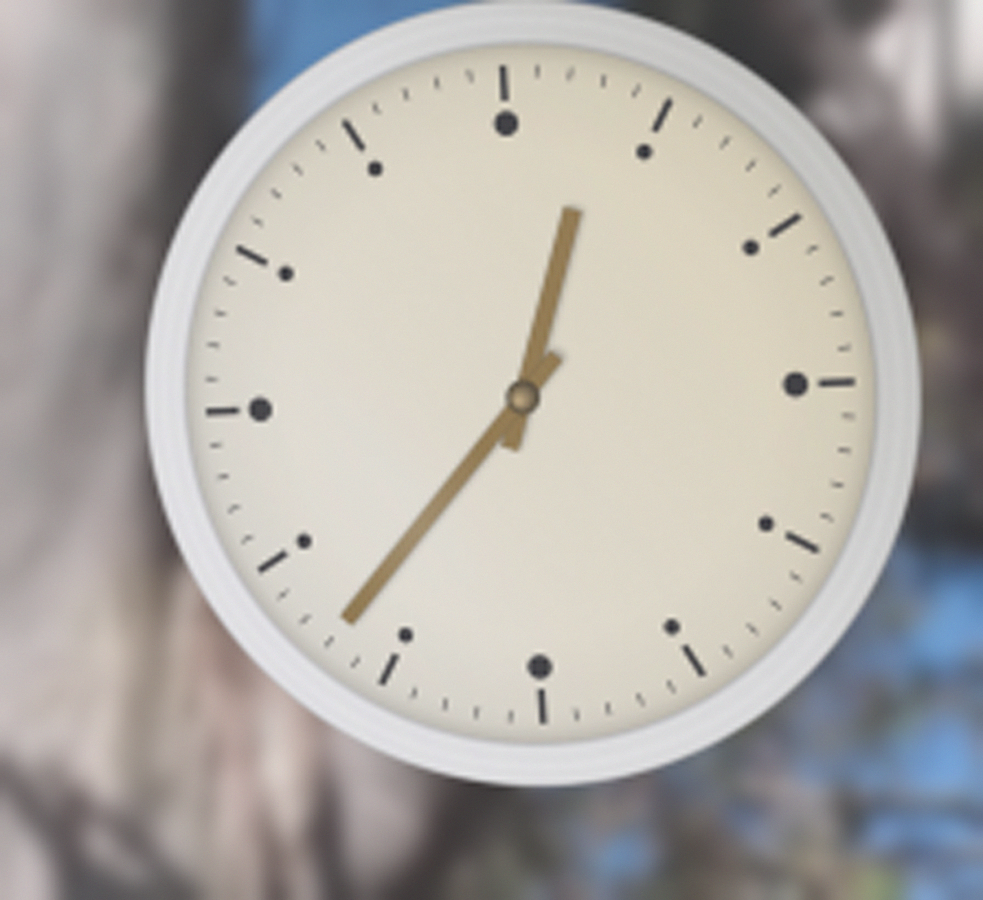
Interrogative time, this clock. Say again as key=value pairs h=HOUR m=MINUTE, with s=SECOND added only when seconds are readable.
h=12 m=37
